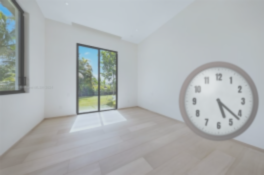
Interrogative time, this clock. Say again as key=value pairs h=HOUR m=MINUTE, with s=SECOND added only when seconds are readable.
h=5 m=22
